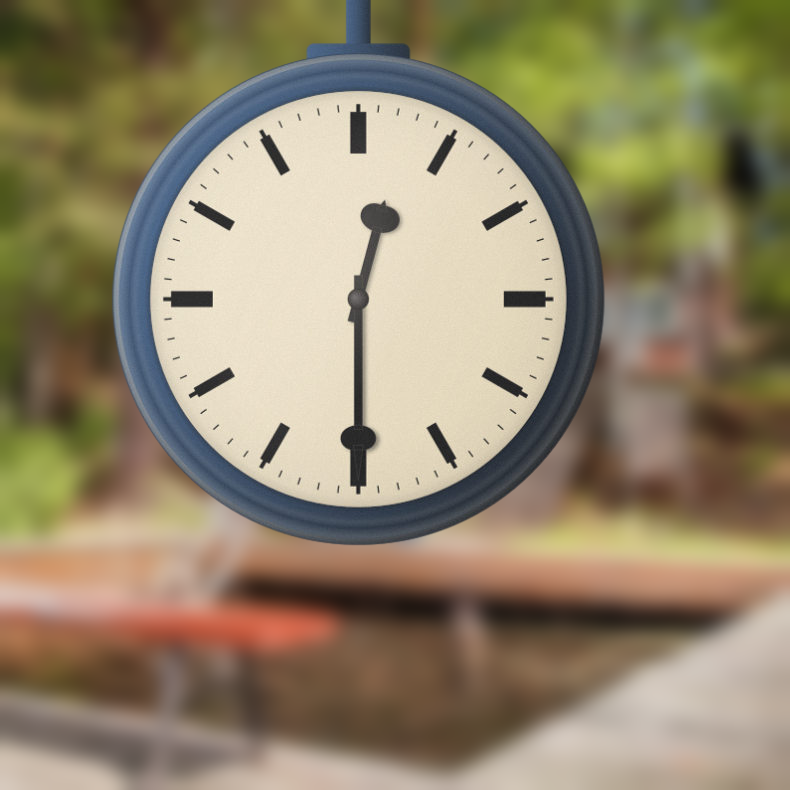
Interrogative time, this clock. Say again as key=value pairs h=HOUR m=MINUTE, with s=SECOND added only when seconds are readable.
h=12 m=30
